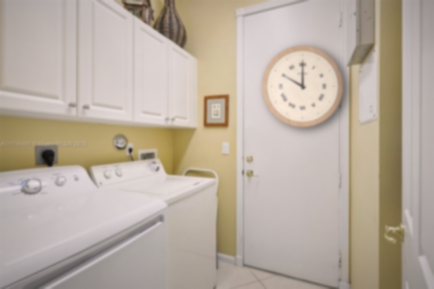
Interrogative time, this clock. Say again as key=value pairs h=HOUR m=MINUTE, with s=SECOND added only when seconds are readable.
h=10 m=0
